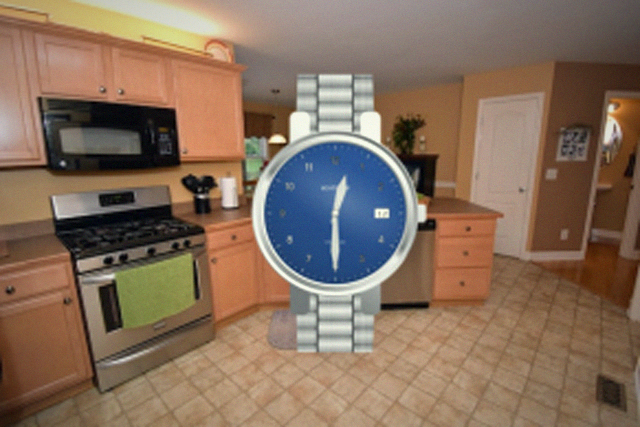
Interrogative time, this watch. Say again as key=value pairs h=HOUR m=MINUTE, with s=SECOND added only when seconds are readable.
h=12 m=30
